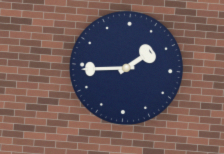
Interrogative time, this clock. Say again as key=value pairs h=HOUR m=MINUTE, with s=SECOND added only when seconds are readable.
h=1 m=44
